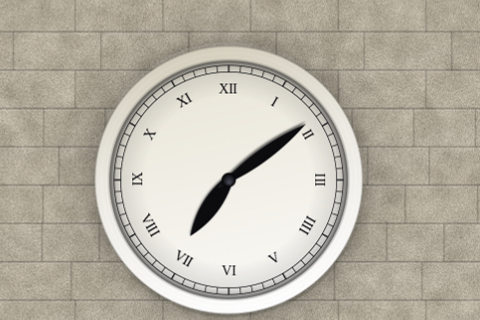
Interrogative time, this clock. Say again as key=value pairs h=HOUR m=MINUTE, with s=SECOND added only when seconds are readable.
h=7 m=9
